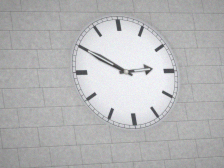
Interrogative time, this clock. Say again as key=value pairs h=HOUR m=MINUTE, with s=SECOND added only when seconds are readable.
h=2 m=50
